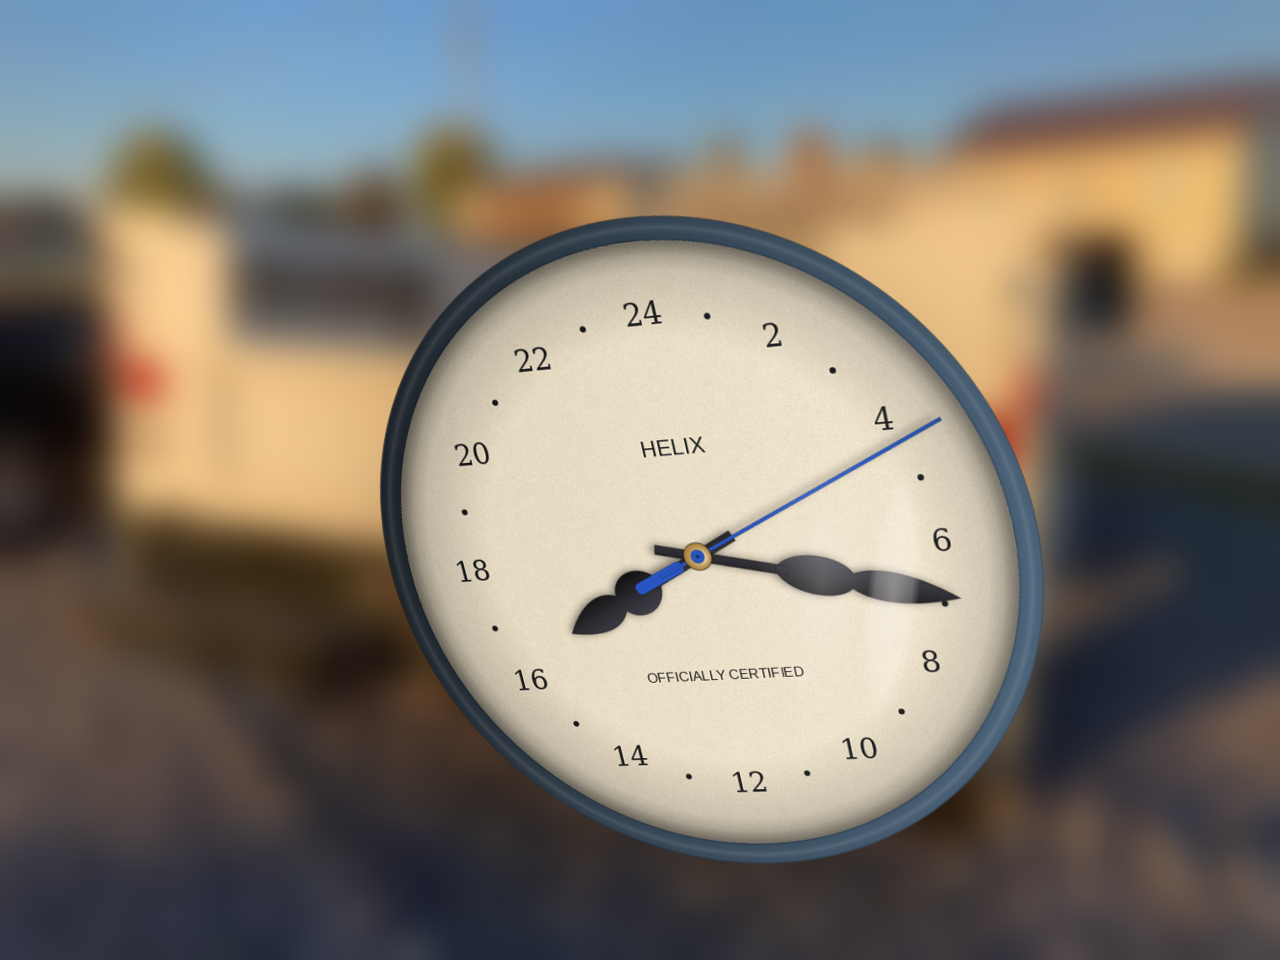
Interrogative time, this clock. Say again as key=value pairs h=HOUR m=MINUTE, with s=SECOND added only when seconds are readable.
h=16 m=17 s=11
